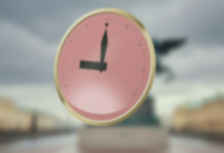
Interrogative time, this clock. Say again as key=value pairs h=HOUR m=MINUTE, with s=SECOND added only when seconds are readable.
h=9 m=0
